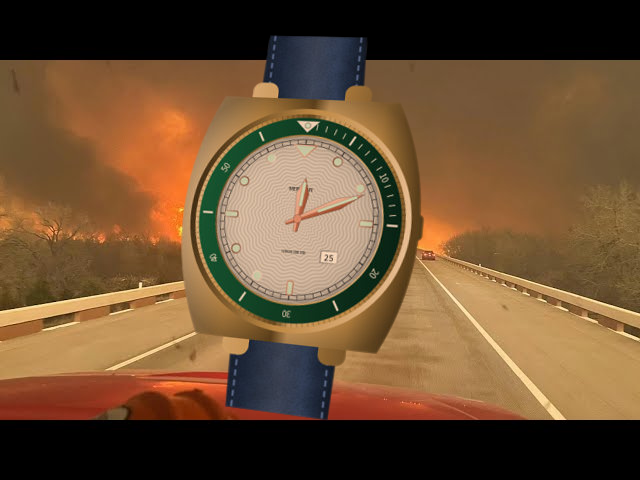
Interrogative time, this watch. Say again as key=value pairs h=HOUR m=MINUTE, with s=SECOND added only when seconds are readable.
h=12 m=11
